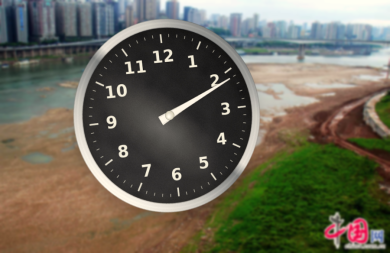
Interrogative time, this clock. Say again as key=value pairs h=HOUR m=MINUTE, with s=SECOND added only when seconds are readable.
h=2 m=11
